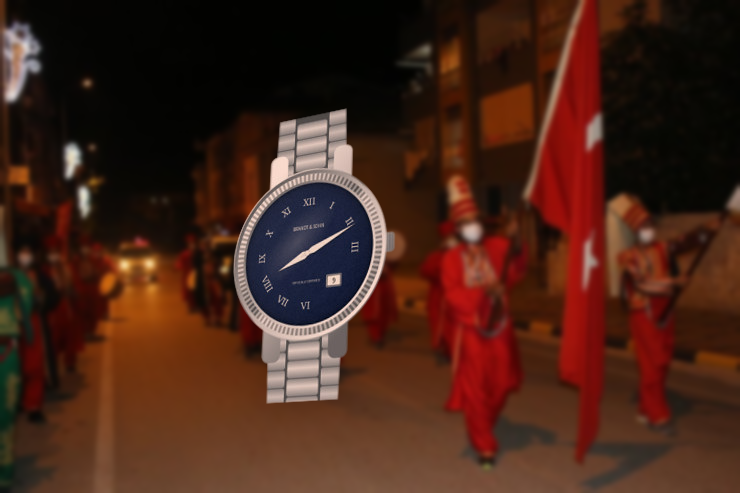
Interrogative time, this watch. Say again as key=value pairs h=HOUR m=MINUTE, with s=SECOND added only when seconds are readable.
h=8 m=11
